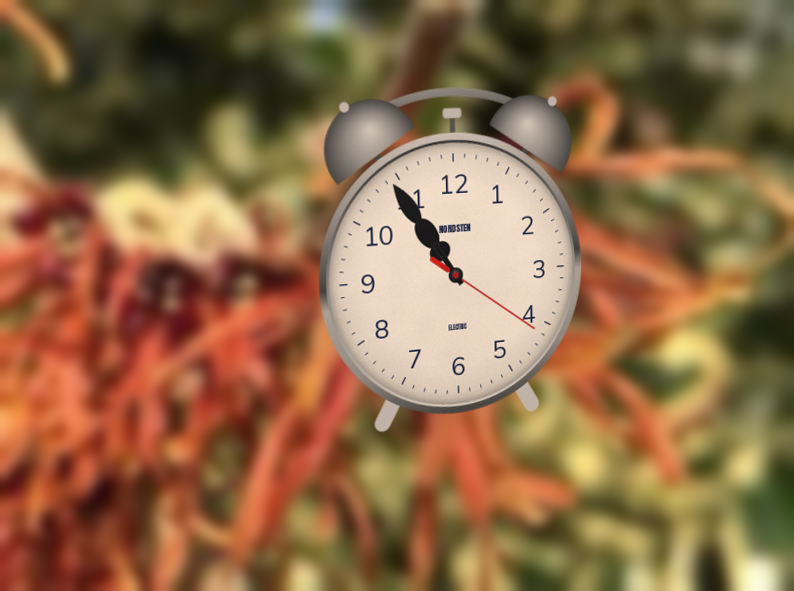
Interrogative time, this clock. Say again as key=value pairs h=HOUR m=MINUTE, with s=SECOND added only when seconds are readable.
h=10 m=54 s=21
